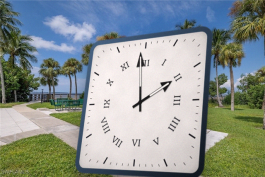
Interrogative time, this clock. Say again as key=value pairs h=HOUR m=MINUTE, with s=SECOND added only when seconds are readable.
h=1 m=59
